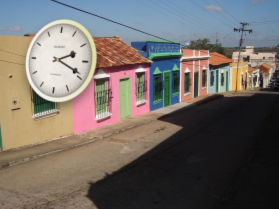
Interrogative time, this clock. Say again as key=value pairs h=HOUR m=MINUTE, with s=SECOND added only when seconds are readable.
h=2 m=19
